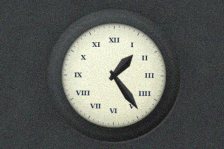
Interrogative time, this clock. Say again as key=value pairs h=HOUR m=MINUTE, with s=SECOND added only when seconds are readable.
h=1 m=24
